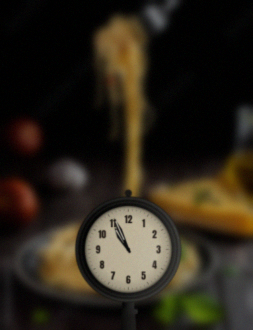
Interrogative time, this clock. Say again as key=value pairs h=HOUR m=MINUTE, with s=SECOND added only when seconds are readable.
h=10 m=56
